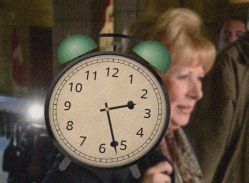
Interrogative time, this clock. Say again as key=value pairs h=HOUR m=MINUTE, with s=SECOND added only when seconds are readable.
h=2 m=27
